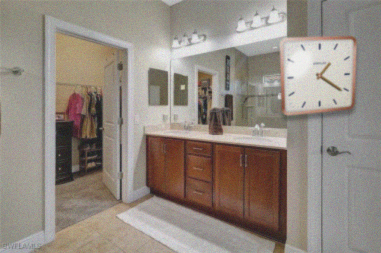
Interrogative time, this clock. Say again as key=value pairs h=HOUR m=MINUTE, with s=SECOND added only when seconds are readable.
h=1 m=21
